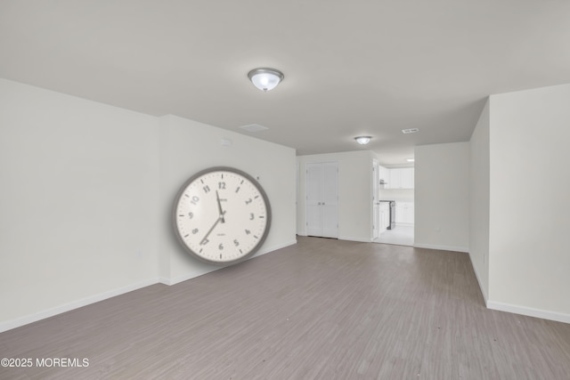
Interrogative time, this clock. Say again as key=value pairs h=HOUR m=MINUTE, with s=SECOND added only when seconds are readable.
h=11 m=36
